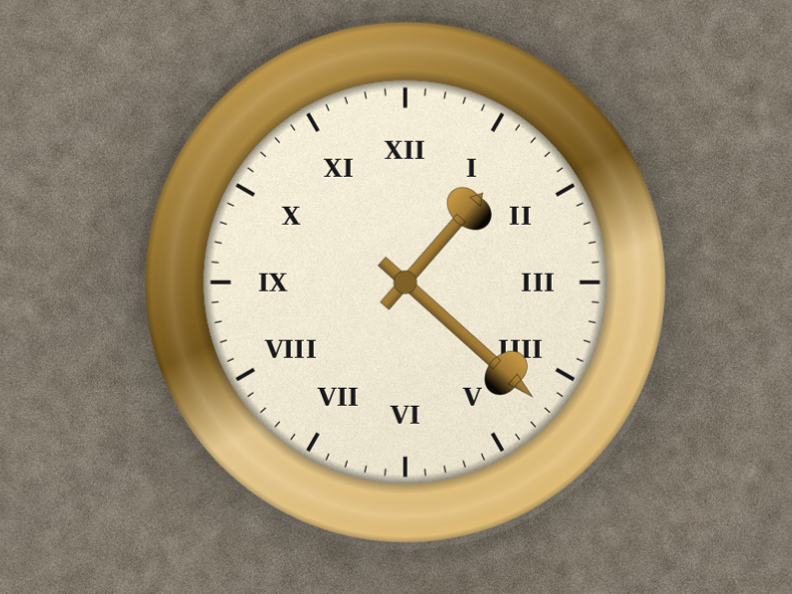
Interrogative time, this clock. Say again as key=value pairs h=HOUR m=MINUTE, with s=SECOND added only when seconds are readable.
h=1 m=22
